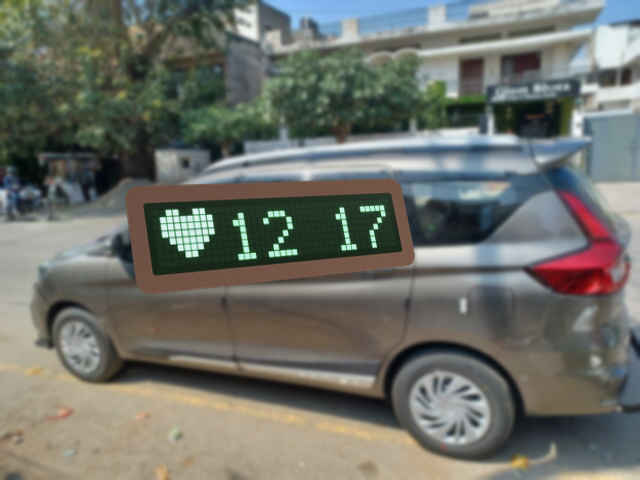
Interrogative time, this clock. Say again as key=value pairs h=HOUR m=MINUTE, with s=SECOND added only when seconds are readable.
h=12 m=17
